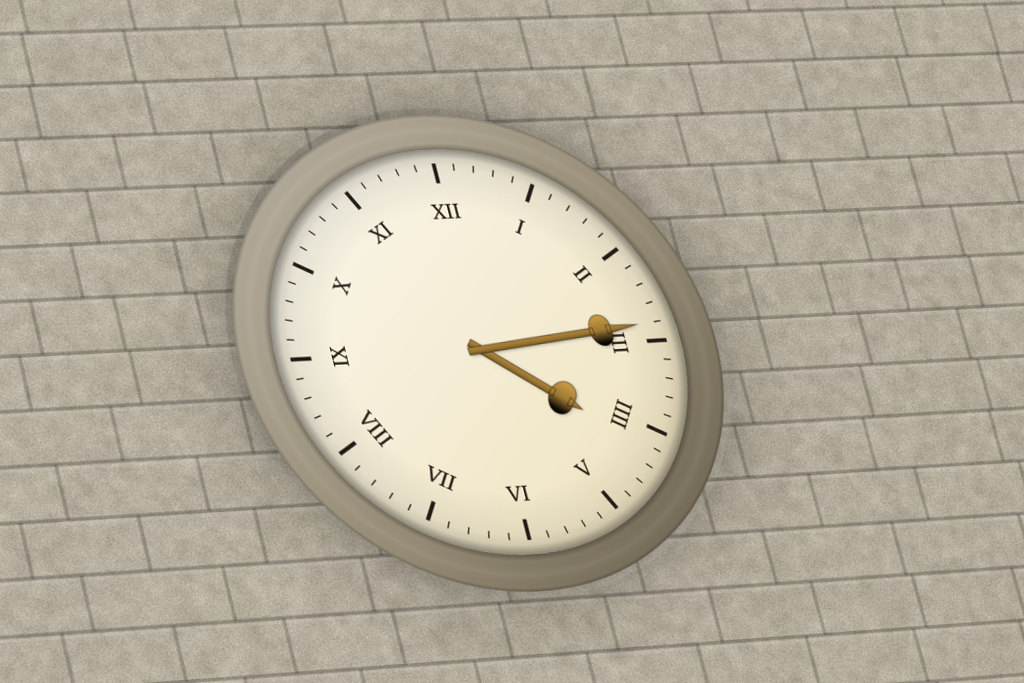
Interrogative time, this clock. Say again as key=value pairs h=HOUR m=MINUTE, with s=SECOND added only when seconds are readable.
h=4 m=14
